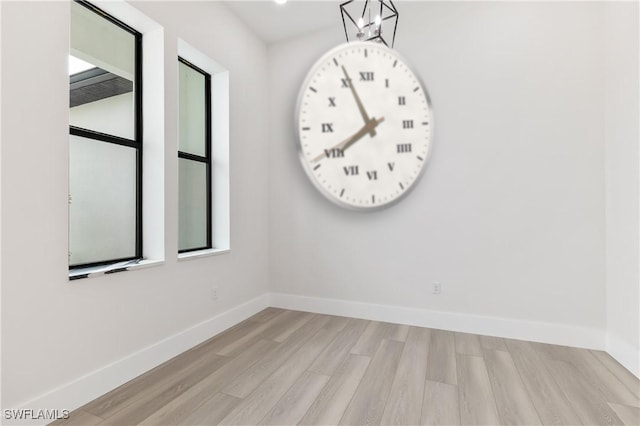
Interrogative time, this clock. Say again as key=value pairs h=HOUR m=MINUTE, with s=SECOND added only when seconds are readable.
h=7 m=55 s=41
